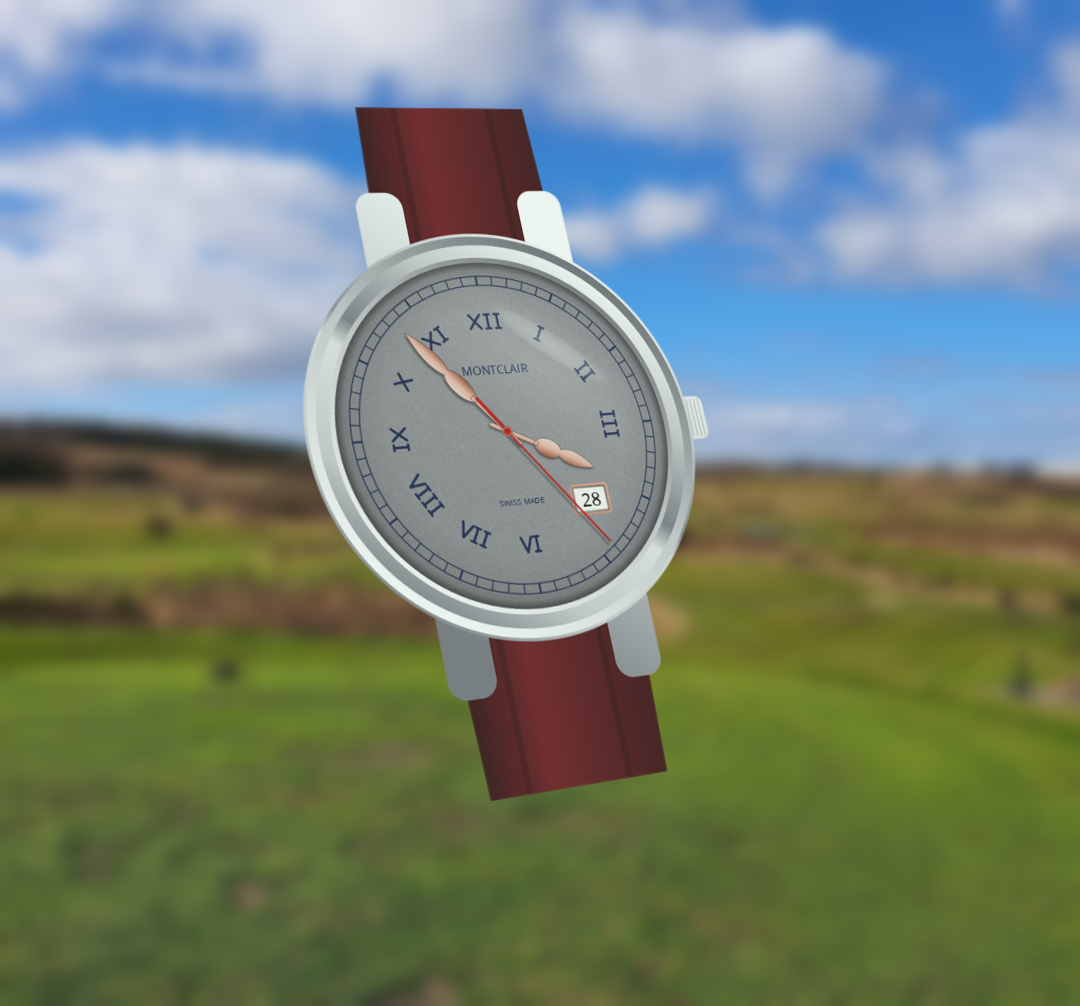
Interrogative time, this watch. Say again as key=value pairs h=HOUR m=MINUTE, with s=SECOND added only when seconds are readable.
h=3 m=53 s=24
